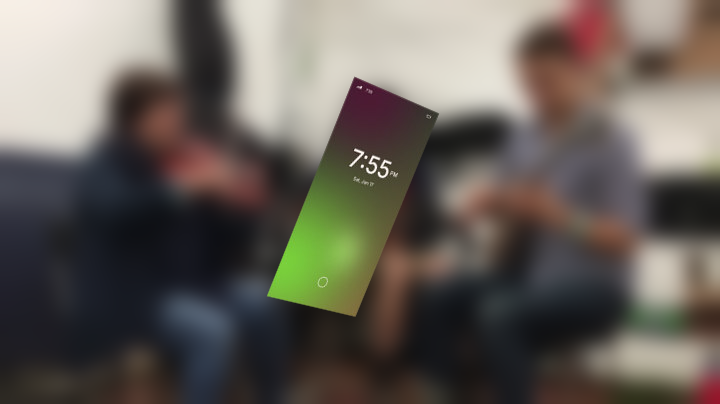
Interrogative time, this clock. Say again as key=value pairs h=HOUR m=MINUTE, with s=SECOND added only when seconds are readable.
h=7 m=55
